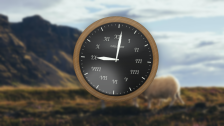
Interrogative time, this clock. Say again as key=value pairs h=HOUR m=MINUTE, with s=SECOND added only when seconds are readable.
h=9 m=1
